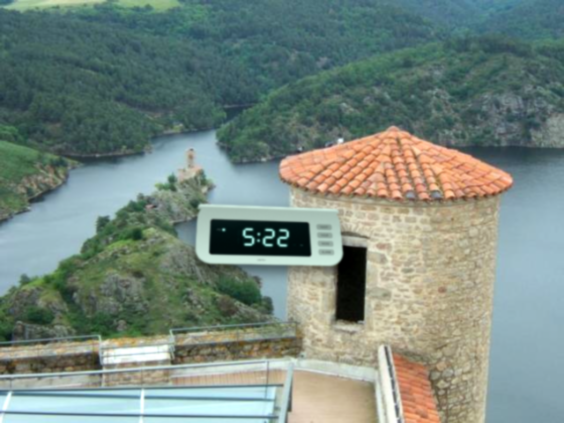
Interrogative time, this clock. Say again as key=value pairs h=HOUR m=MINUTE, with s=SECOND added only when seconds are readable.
h=5 m=22
